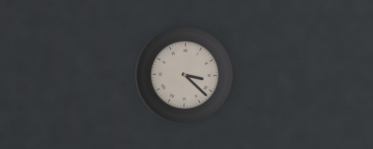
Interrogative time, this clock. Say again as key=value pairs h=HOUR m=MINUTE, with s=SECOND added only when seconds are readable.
h=3 m=22
